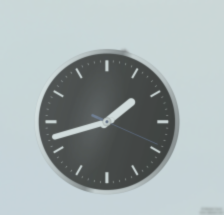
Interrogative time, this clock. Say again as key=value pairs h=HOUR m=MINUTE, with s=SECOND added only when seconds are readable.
h=1 m=42 s=19
